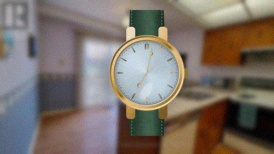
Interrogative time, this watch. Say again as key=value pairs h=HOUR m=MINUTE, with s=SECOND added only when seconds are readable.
h=7 m=2
